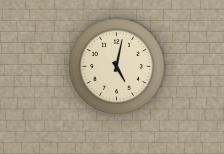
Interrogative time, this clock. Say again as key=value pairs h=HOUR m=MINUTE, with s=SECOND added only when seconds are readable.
h=5 m=2
